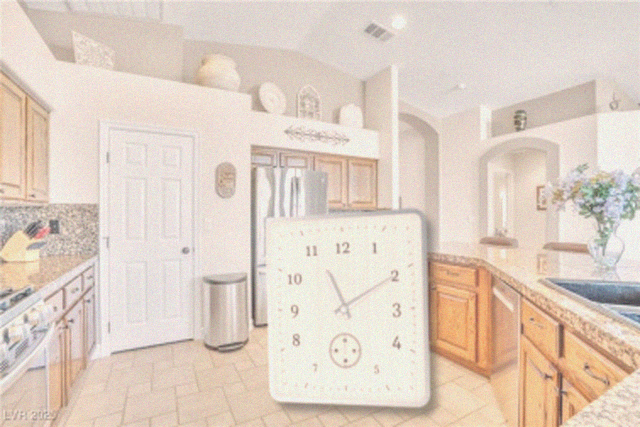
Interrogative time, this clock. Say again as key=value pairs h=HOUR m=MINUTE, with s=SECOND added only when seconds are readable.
h=11 m=10
